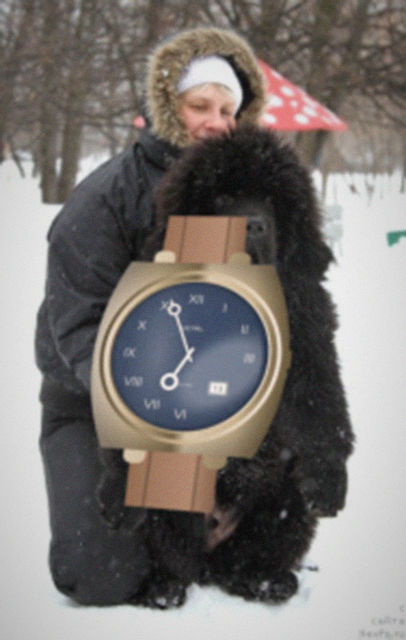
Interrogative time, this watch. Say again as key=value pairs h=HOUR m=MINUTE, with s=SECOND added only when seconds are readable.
h=6 m=56
